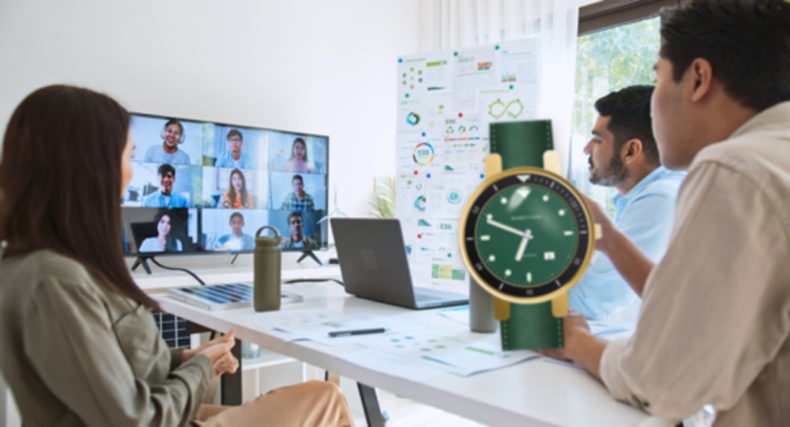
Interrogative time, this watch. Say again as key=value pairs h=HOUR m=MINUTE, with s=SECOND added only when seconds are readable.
h=6 m=49
